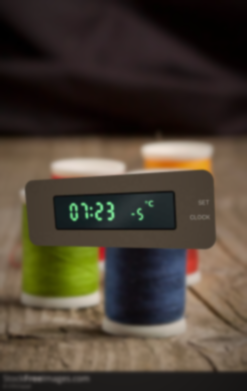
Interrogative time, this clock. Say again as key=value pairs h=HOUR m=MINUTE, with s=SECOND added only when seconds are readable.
h=7 m=23
